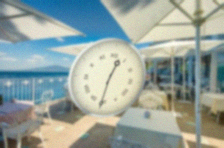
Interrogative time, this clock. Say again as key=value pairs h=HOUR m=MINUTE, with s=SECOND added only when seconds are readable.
h=12 m=31
